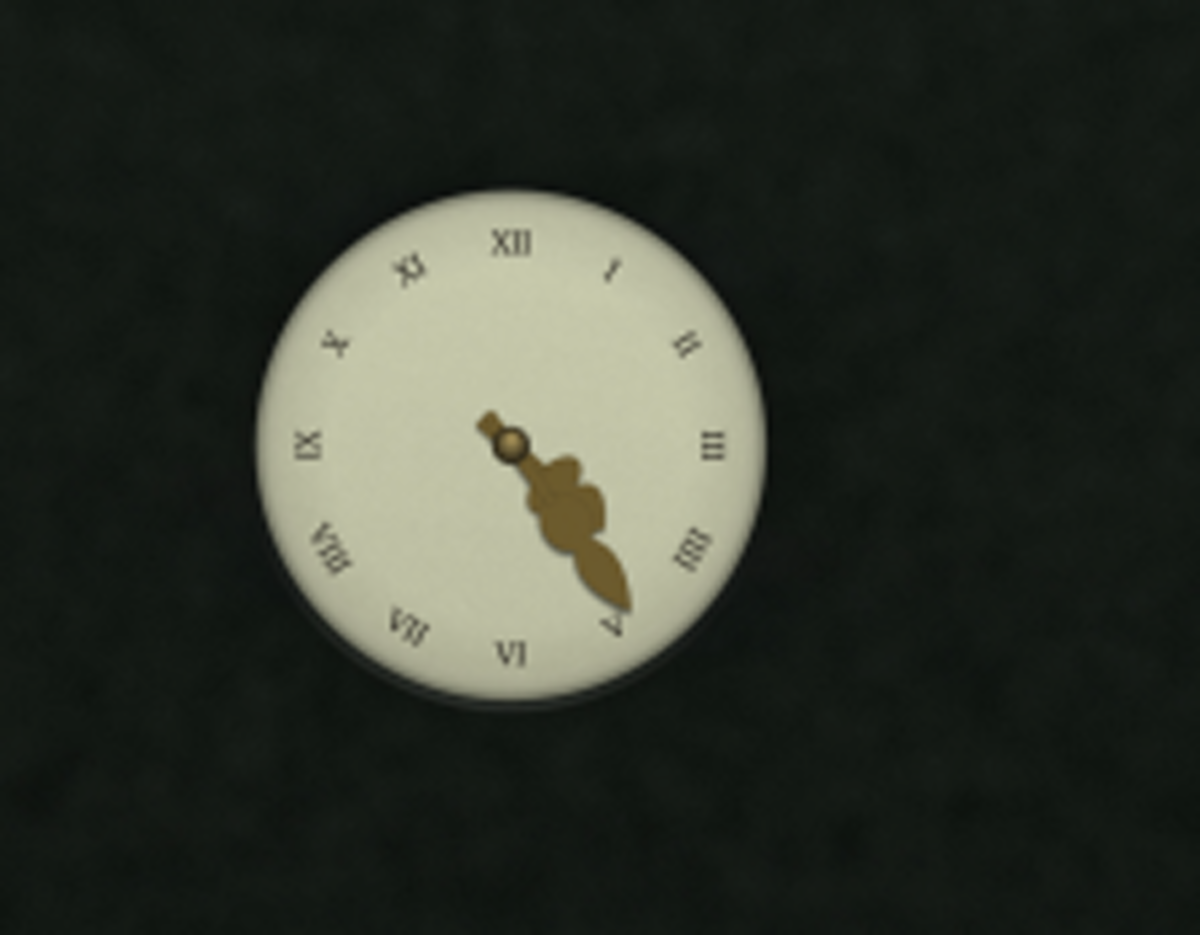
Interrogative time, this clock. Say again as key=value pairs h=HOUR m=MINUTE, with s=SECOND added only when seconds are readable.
h=4 m=24
